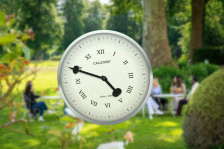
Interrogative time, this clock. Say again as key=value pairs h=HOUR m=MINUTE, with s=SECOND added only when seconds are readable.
h=4 m=49
